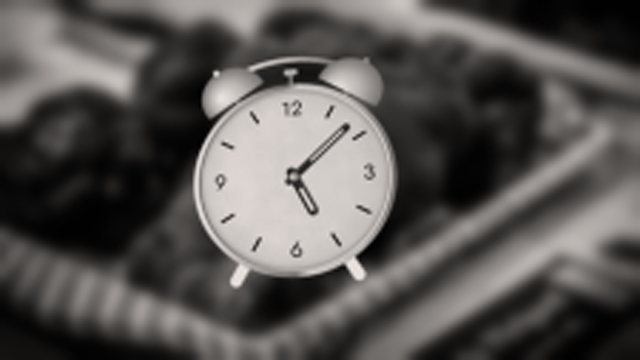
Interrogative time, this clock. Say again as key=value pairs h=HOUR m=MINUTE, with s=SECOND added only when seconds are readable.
h=5 m=8
